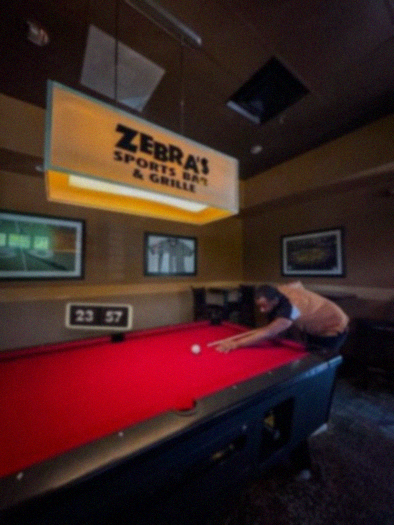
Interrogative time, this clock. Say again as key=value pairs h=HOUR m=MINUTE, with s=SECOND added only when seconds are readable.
h=23 m=57
